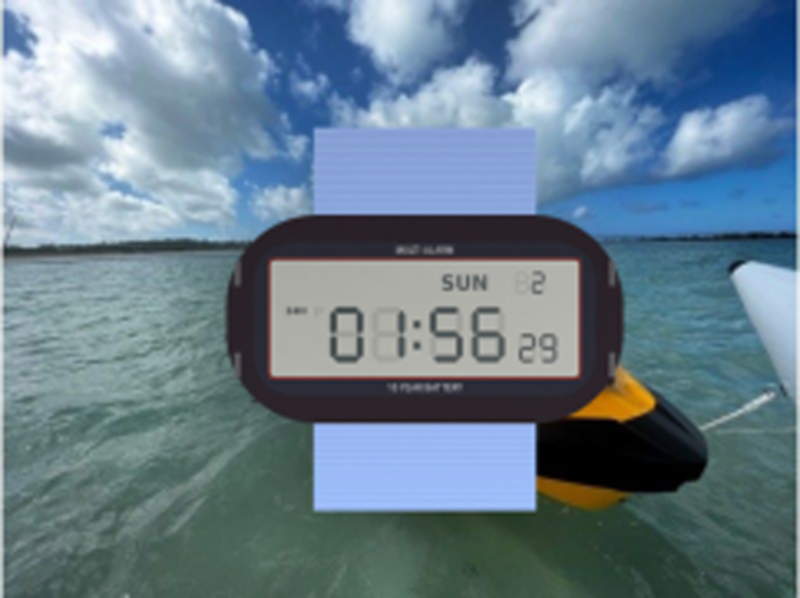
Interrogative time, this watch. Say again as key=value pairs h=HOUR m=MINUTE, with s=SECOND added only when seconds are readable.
h=1 m=56 s=29
